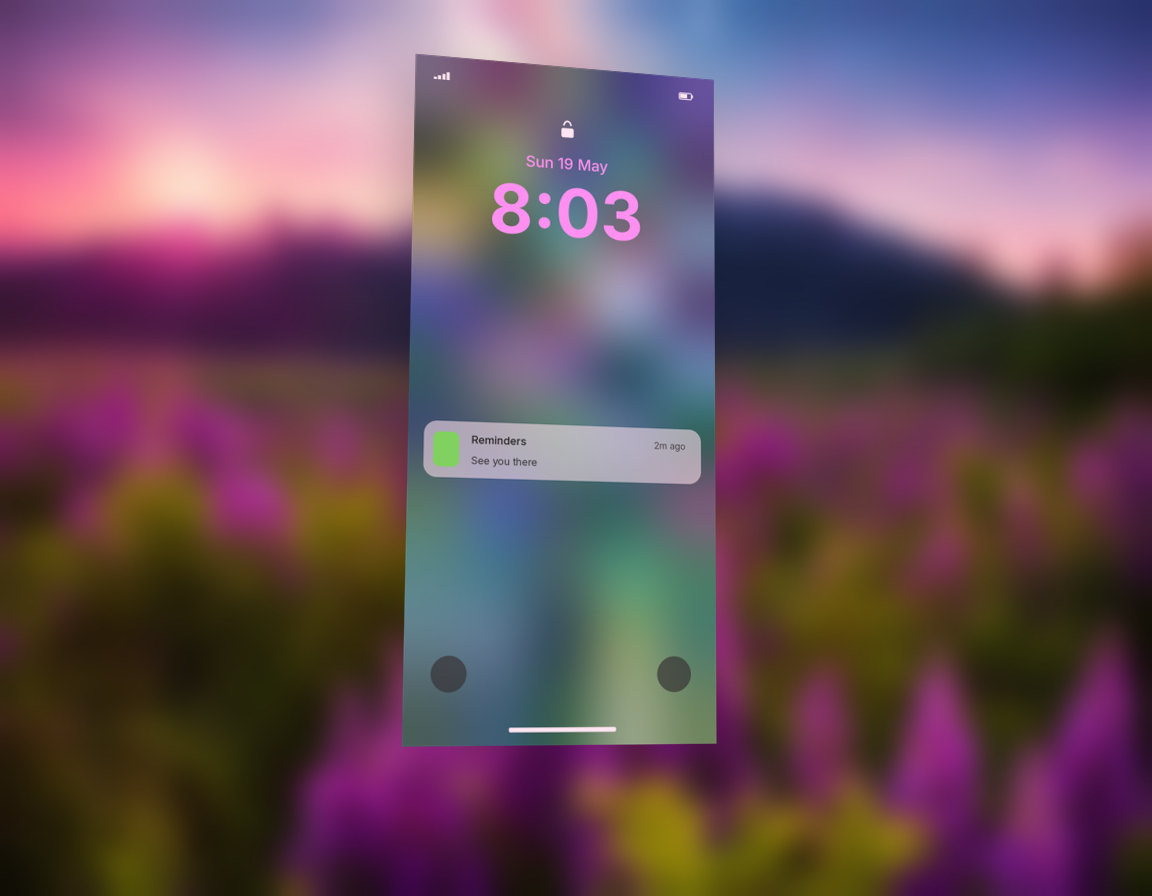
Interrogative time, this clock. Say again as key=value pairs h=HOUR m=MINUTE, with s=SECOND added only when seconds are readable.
h=8 m=3
